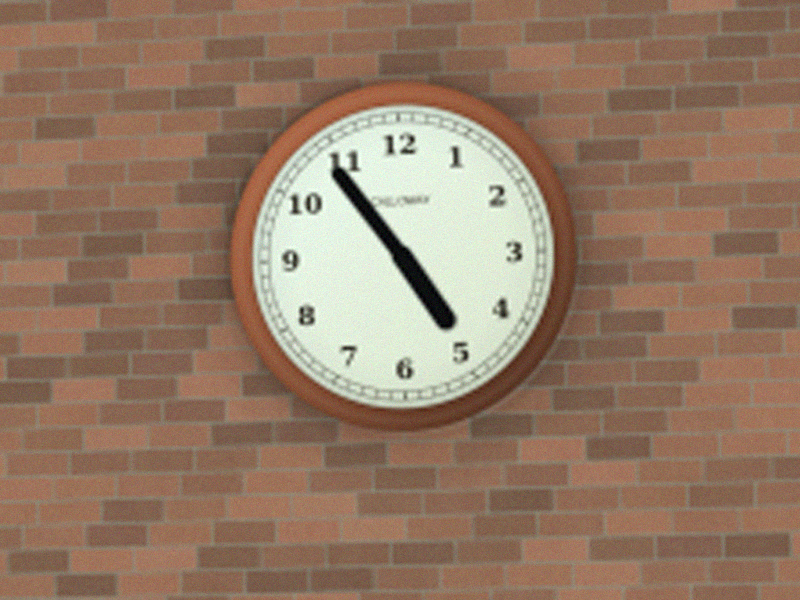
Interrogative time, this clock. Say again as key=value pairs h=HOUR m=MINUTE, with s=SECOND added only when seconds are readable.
h=4 m=54
